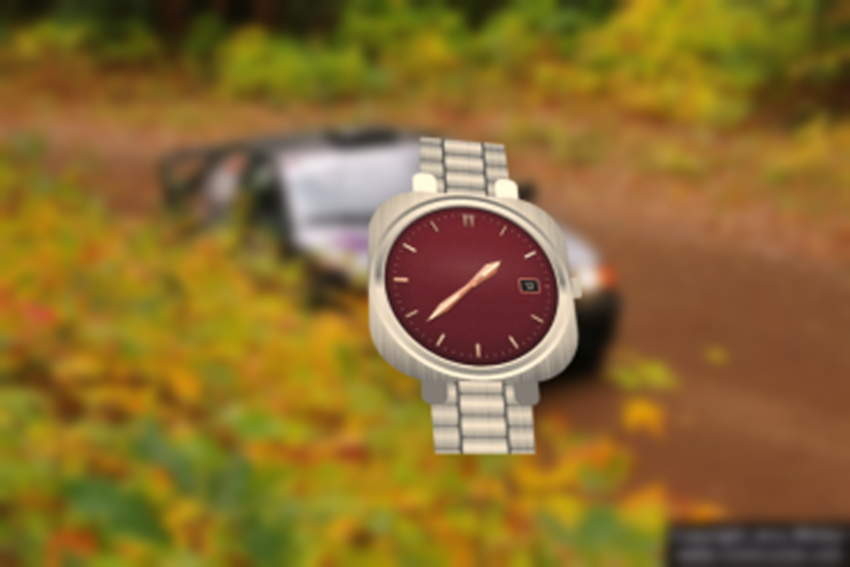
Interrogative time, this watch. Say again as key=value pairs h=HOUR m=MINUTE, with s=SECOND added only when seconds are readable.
h=1 m=38
